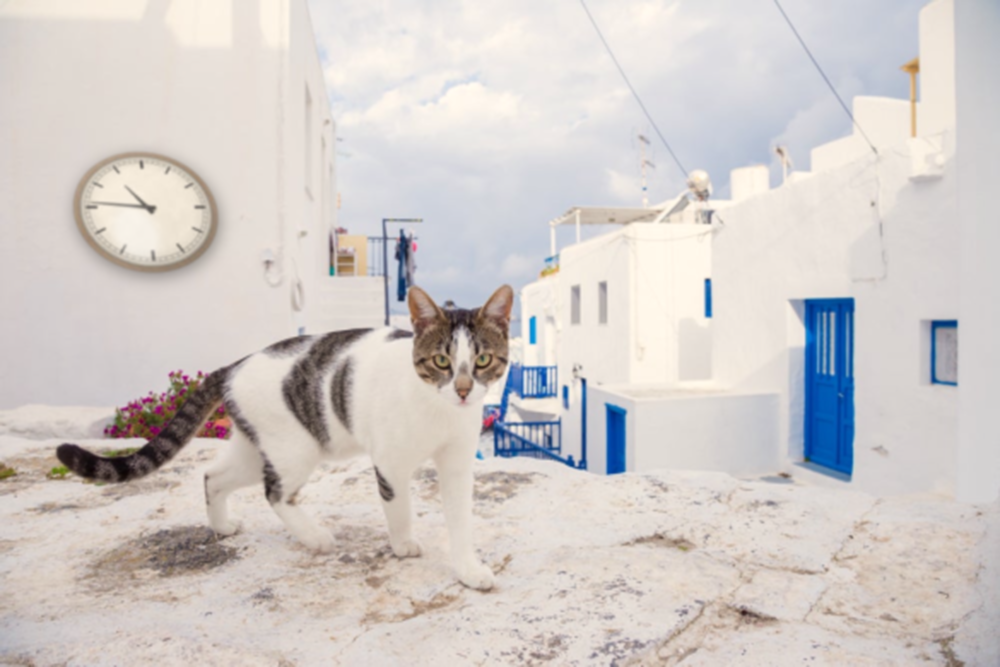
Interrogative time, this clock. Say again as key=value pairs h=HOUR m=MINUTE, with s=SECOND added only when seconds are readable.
h=10 m=46
